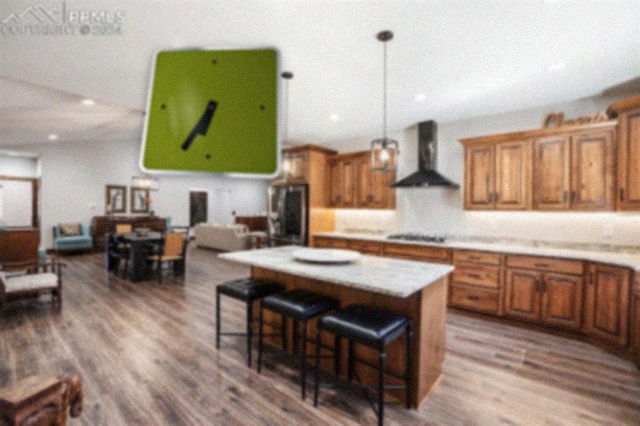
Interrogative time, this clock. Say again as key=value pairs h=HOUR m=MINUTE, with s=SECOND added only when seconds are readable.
h=6 m=35
